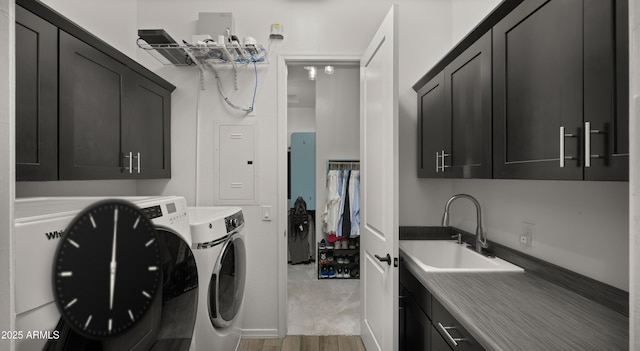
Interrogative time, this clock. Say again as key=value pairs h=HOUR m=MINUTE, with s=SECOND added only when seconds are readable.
h=6 m=0
